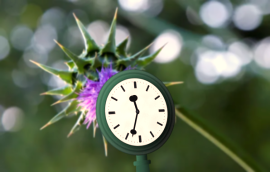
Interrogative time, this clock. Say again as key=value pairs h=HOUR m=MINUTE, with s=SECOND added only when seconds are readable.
h=11 m=33
